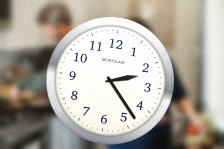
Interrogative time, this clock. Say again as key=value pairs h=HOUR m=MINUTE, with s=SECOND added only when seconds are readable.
h=2 m=23
